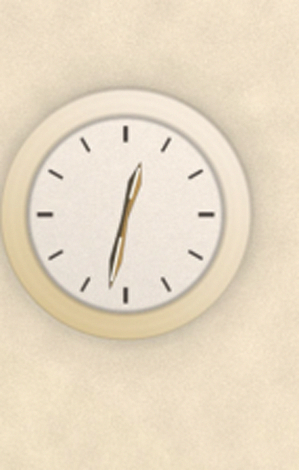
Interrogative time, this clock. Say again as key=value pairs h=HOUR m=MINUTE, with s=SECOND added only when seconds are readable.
h=12 m=32
